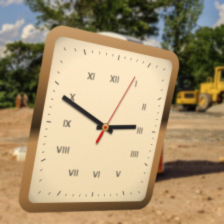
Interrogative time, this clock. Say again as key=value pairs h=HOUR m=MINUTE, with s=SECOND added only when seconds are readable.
h=2 m=49 s=4
